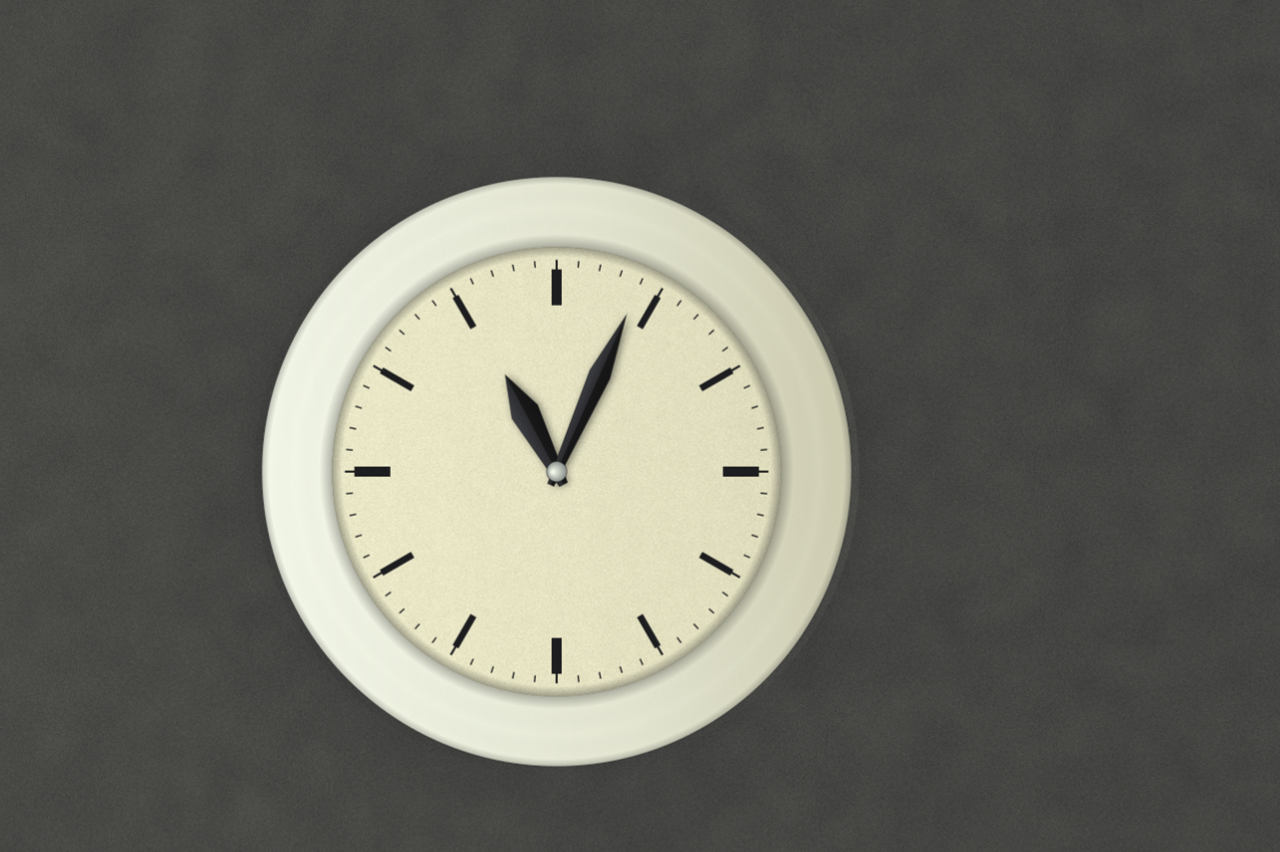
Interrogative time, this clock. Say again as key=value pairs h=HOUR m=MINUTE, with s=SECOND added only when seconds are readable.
h=11 m=4
